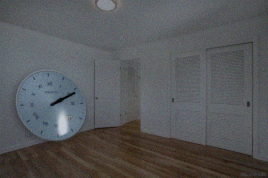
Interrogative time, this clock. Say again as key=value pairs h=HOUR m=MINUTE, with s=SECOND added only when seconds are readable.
h=2 m=11
